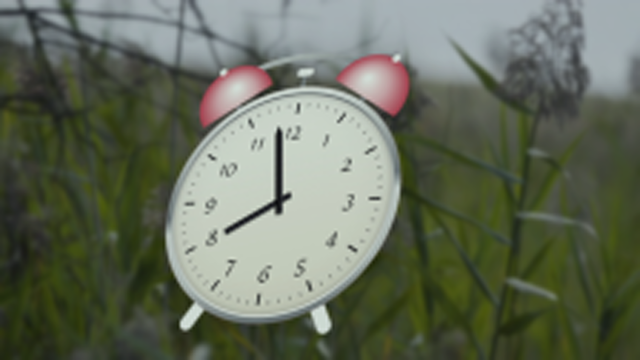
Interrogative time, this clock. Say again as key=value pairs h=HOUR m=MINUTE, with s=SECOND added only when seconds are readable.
h=7 m=58
